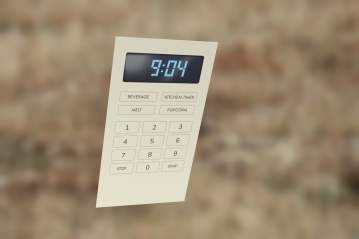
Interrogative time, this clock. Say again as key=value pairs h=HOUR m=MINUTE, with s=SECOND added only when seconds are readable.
h=9 m=4
